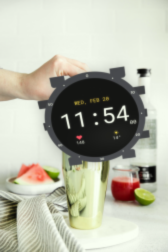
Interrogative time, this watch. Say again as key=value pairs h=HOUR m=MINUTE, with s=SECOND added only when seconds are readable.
h=11 m=54
